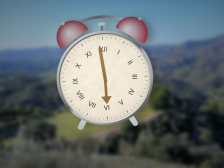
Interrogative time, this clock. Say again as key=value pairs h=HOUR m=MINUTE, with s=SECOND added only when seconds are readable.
h=5 m=59
